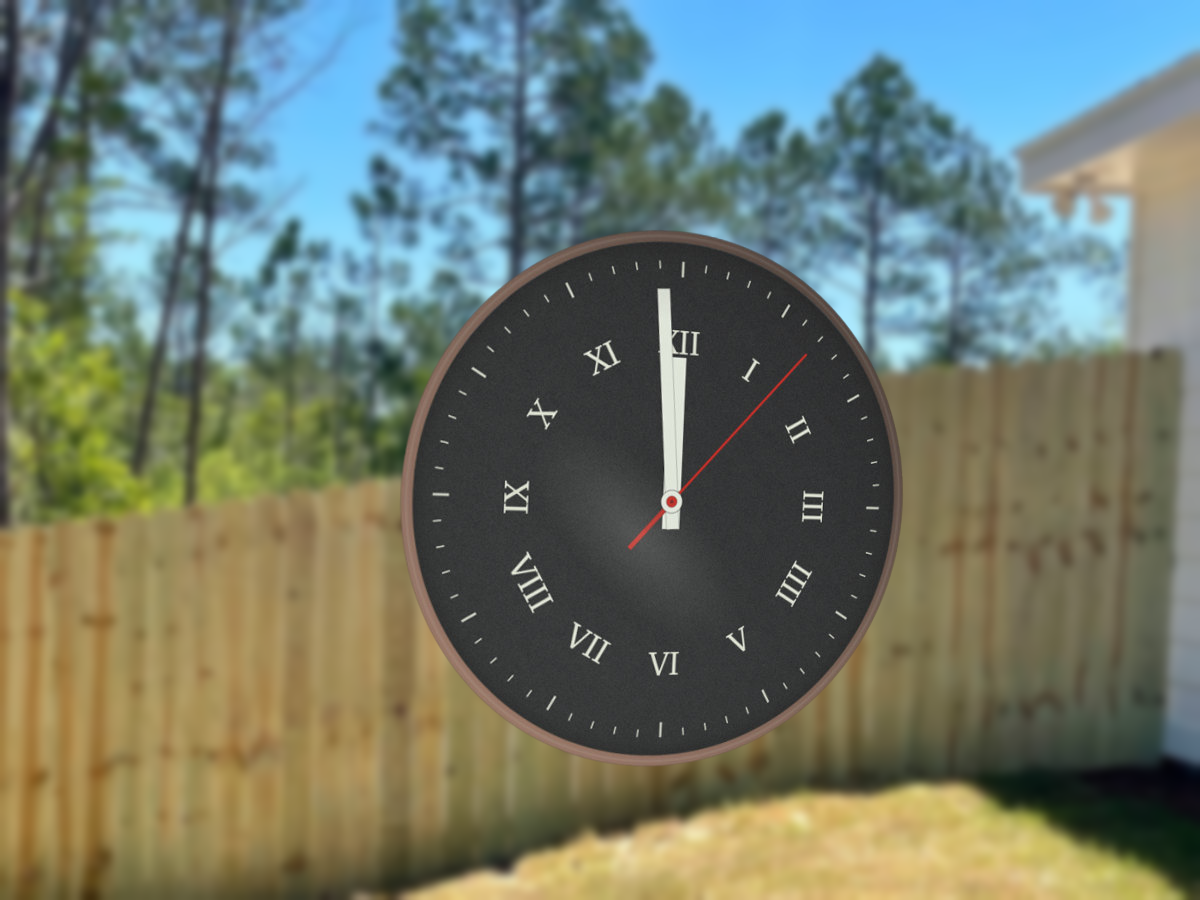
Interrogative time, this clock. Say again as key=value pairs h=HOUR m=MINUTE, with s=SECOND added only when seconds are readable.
h=11 m=59 s=7
